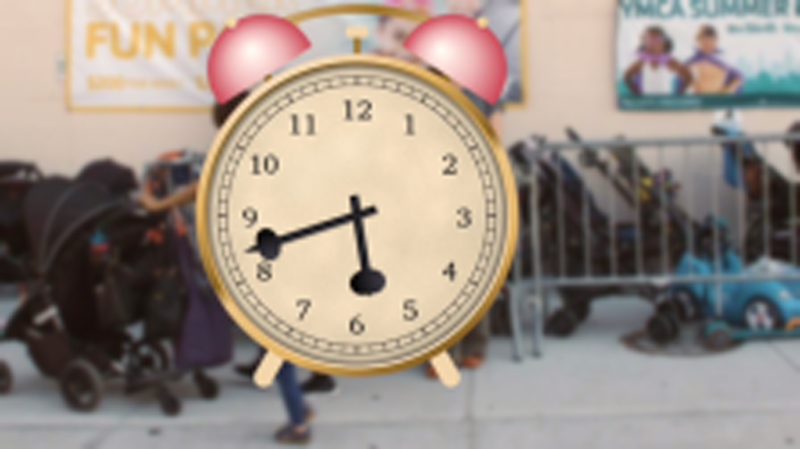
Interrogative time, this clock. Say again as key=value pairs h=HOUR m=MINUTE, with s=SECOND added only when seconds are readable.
h=5 m=42
